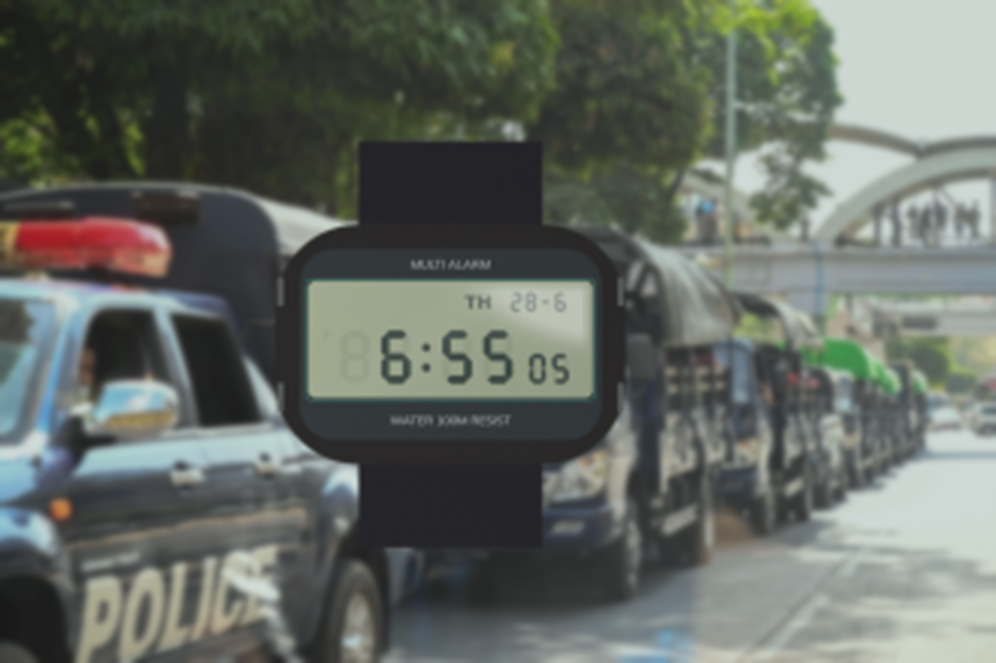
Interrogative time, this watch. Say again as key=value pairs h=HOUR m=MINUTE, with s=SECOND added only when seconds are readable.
h=6 m=55 s=5
